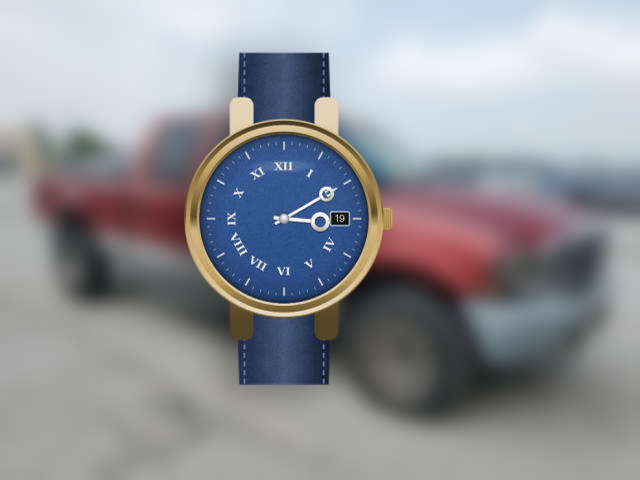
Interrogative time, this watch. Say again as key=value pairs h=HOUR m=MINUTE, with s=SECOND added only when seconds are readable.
h=3 m=10
